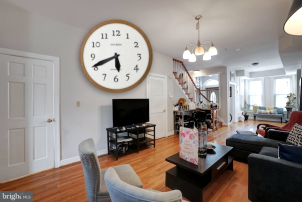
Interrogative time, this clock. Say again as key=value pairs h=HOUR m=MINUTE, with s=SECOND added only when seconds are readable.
h=5 m=41
